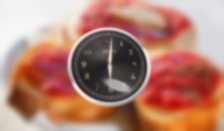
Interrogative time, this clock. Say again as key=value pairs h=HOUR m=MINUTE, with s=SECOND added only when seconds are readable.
h=6 m=1
